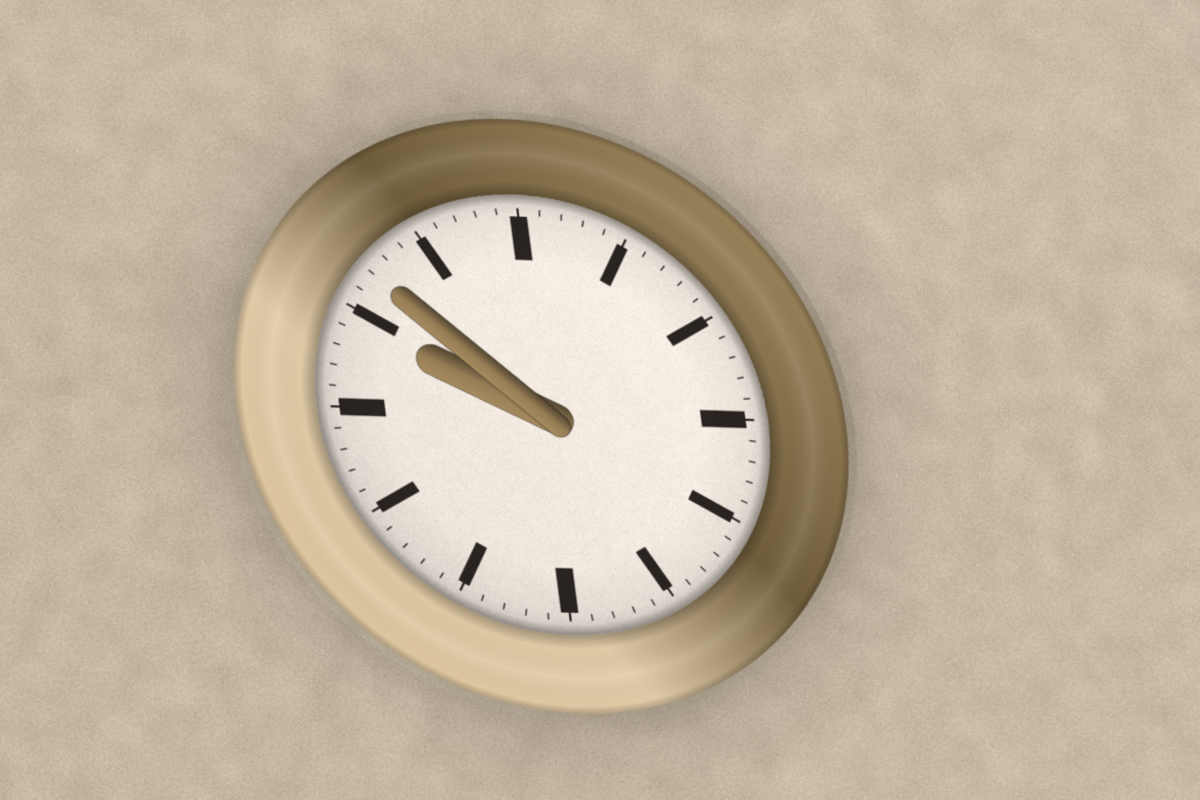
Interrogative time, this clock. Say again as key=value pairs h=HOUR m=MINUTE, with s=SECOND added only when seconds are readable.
h=9 m=52
